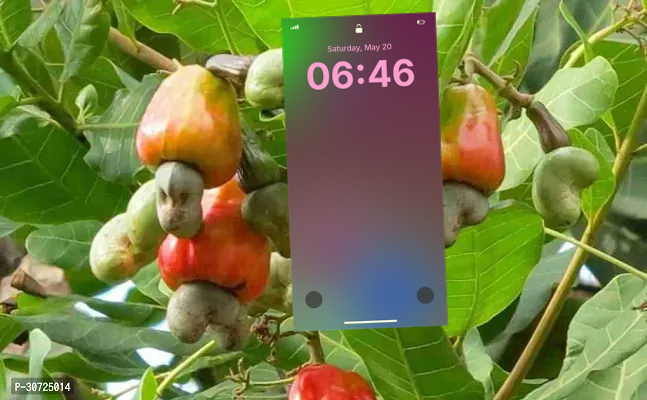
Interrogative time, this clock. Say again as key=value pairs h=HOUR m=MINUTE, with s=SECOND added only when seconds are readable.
h=6 m=46
